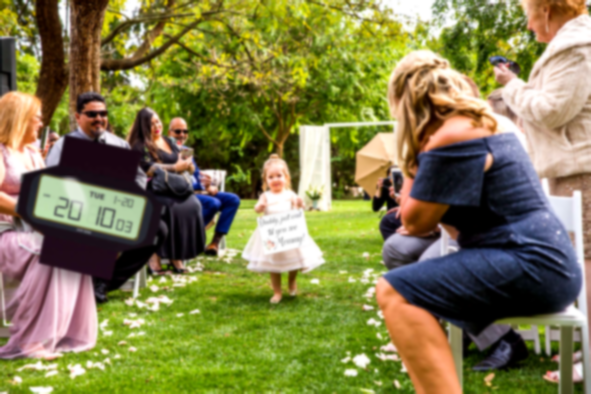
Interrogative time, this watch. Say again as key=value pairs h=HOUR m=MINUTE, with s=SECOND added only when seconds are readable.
h=20 m=10
